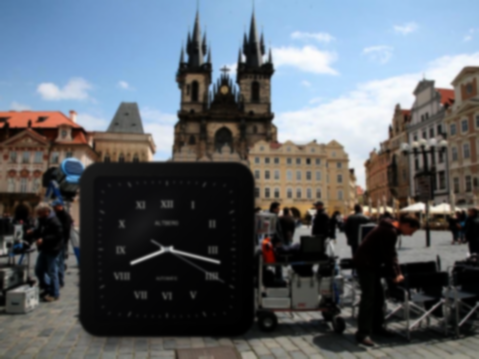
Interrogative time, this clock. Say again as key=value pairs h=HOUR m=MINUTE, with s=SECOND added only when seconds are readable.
h=8 m=17 s=20
